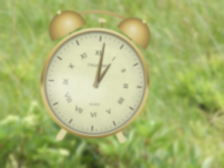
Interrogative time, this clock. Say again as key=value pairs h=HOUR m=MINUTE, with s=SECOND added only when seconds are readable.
h=1 m=1
